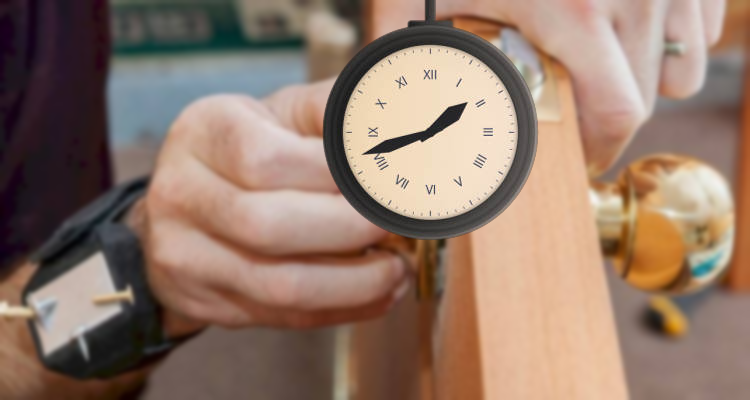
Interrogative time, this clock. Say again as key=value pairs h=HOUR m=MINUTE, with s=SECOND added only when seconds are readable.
h=1 m=42
